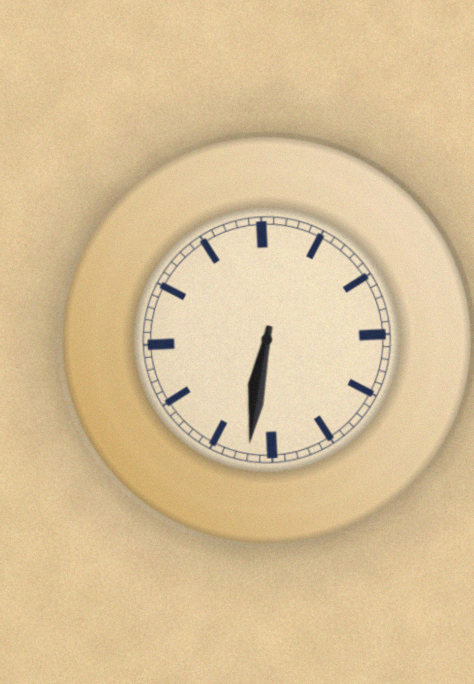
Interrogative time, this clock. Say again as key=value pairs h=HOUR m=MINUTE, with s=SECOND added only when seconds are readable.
h=6 m=32
